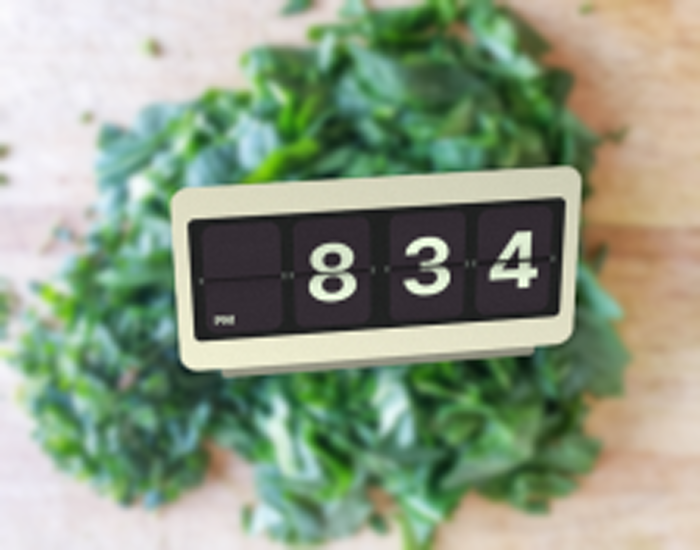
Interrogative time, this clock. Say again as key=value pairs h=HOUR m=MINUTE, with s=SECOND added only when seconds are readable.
h=8 m=34
